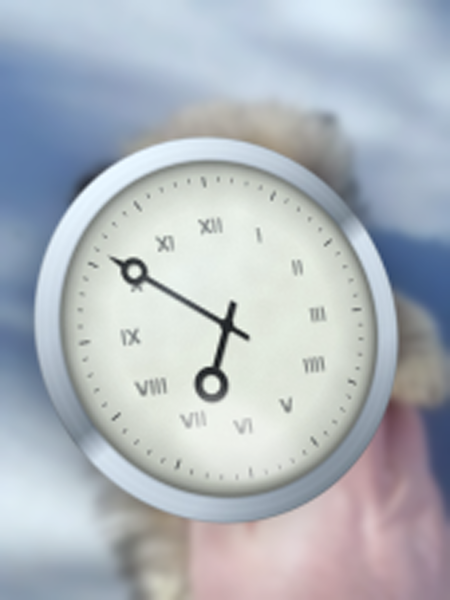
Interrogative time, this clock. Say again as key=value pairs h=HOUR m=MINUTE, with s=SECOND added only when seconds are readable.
h=6 m=51
